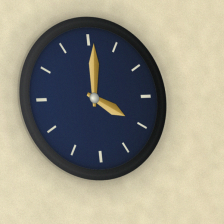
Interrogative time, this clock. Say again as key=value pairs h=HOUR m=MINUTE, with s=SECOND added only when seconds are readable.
h=4 m=1
